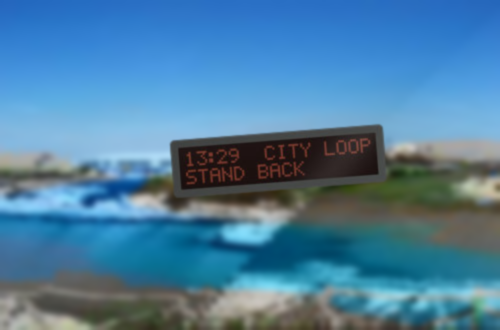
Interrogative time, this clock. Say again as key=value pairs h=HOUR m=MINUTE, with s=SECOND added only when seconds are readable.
h=13 m=29
